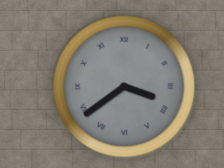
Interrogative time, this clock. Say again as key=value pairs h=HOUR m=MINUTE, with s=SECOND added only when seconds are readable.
h=3 m=39
